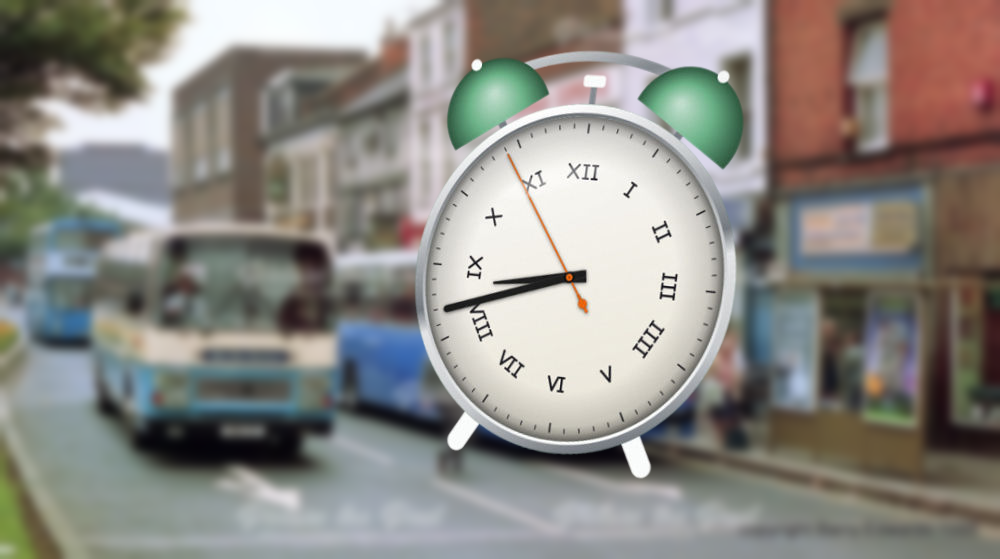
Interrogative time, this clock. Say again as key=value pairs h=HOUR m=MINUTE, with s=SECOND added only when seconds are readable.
h=8 m=41 s=54
